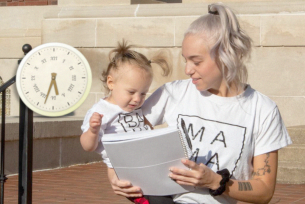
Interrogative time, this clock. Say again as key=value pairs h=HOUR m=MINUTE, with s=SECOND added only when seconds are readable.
h=5 m=33
